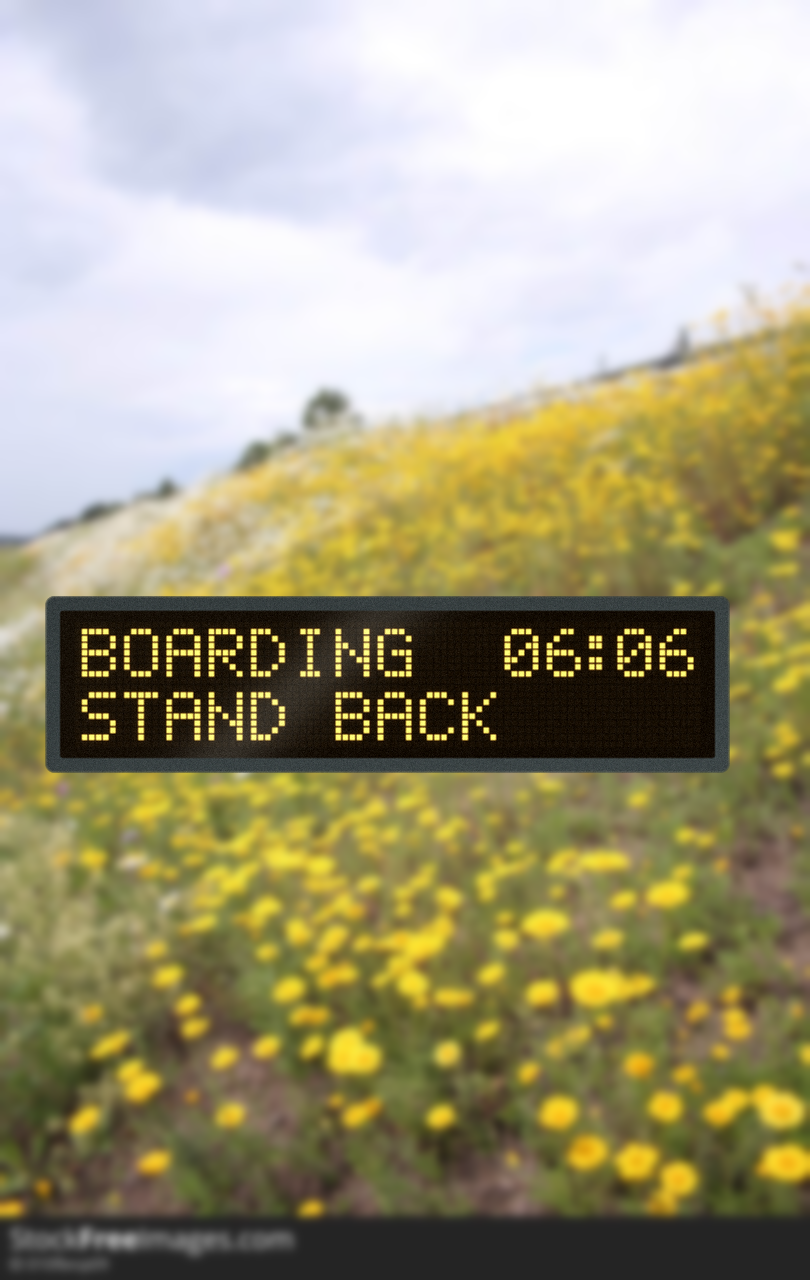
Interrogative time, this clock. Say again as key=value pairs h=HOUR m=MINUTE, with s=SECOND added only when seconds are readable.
h=6 m=6
